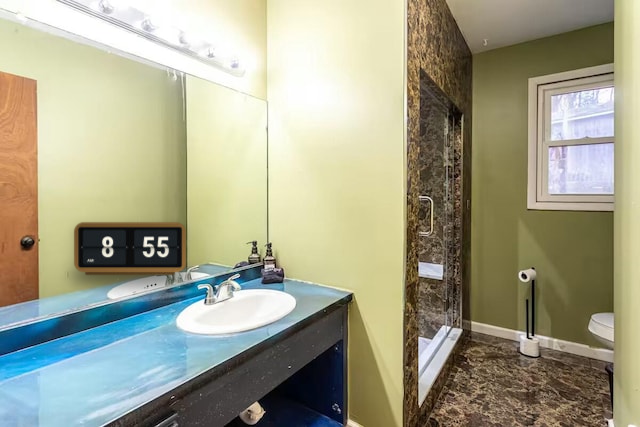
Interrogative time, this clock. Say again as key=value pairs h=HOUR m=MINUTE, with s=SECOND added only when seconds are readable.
h=8 m=55
